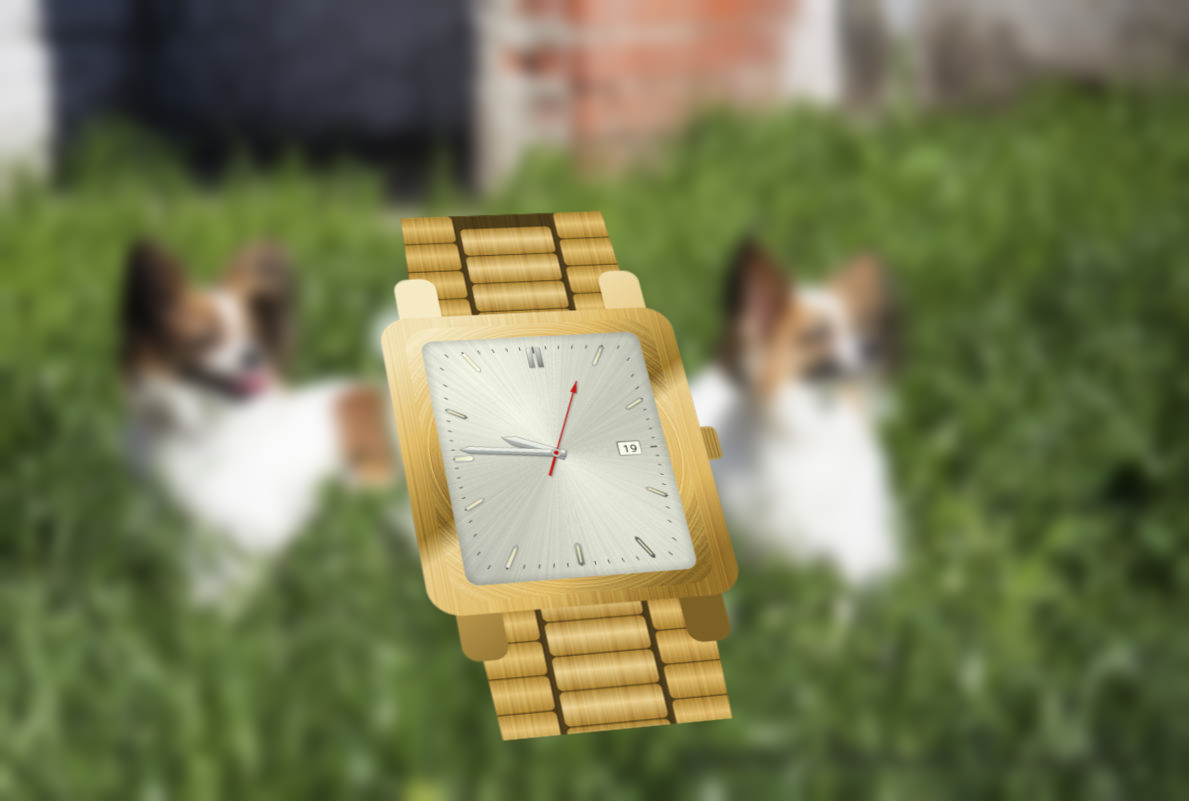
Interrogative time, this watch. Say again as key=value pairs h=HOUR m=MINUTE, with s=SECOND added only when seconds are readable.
h=9 m=46 s=4
